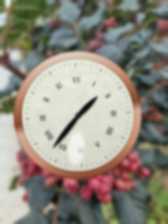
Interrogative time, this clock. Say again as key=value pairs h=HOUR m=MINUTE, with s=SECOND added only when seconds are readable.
h=1 m=37
